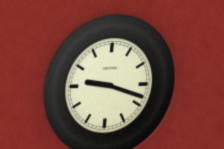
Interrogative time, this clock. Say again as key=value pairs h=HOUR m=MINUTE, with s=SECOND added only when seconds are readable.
h=9 m=18
